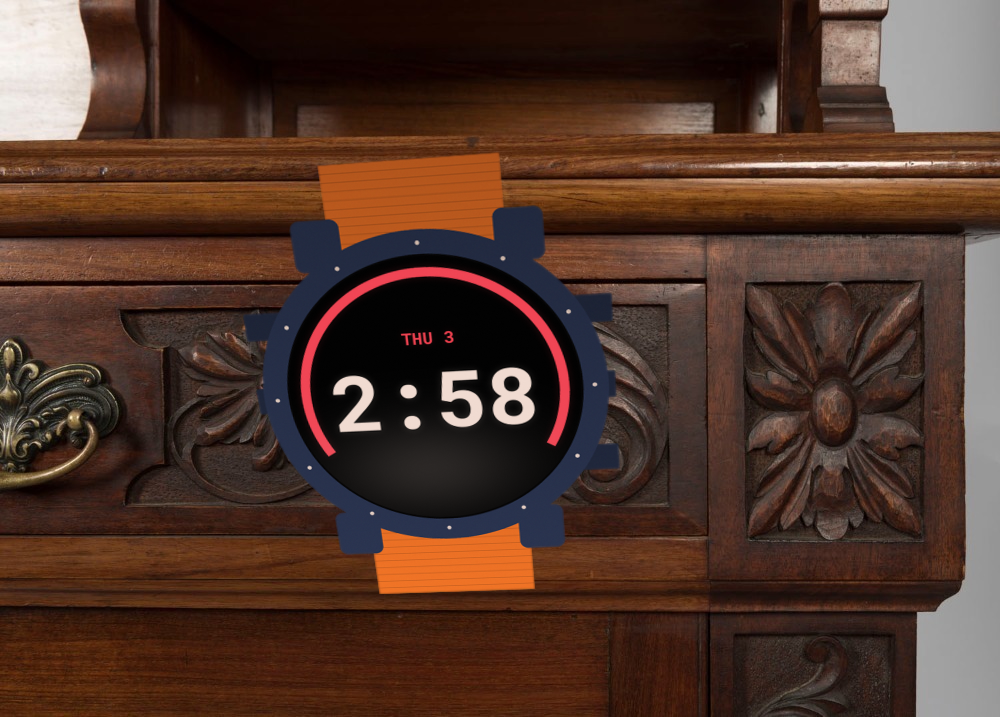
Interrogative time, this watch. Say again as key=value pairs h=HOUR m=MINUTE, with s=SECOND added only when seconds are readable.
h=2 m=58
